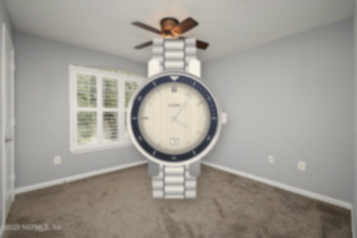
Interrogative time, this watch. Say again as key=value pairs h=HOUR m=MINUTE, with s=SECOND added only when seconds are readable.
h=4 m=6
